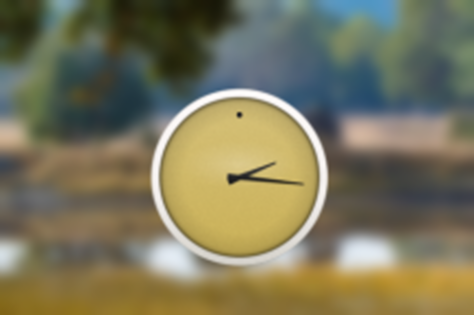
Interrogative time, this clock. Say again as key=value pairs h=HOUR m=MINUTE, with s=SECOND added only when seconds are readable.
h=2 m=16
